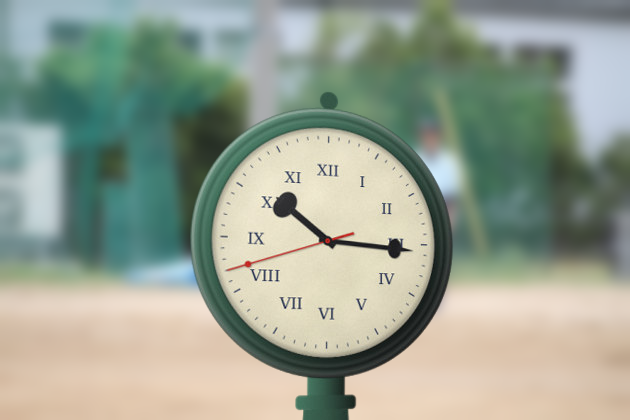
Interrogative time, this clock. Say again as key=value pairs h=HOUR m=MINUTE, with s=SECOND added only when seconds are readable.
h=10 m=15 s=42
